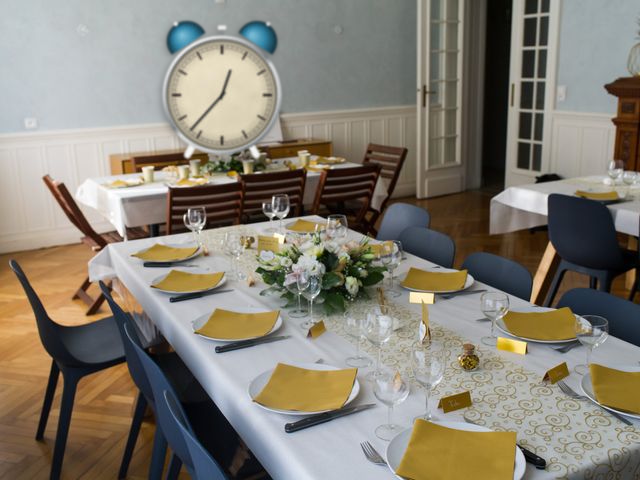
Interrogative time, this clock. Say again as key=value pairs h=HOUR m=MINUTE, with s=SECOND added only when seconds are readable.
h=12 m=37
